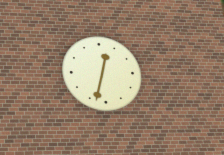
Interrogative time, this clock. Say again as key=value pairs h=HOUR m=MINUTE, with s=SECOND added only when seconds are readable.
h=12 m=33
